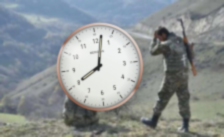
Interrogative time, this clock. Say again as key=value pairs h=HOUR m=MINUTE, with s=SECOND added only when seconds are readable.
h=8 m=2
